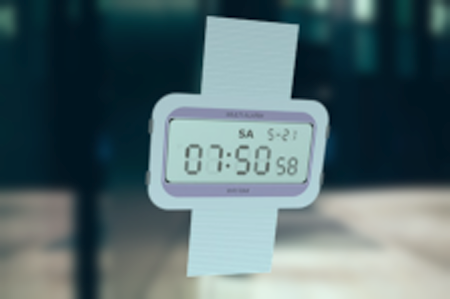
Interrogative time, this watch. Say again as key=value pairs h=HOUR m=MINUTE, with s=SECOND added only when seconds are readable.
h=7 m=50 s=58
